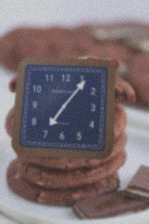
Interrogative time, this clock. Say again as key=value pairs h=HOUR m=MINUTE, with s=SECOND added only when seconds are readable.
h=7 m=6
